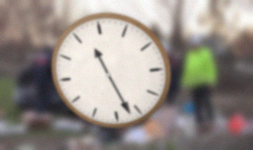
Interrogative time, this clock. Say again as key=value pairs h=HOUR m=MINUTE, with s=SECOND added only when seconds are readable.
h=11 m=27
